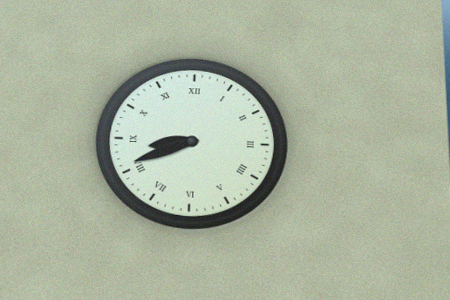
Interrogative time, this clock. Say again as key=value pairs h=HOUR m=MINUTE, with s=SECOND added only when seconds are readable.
h=8 m=41
